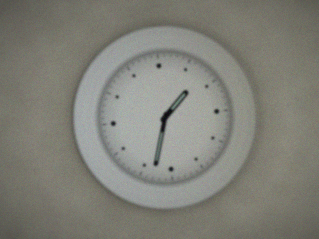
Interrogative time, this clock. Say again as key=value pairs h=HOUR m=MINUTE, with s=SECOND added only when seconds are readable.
h=1 m=33
